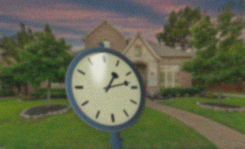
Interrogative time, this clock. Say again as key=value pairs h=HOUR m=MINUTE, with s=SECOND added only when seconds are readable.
h=1 m=13
